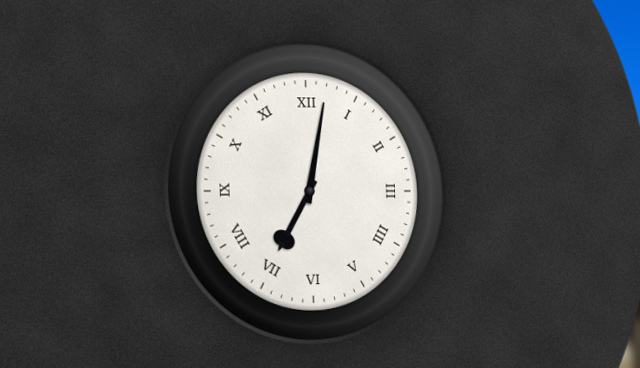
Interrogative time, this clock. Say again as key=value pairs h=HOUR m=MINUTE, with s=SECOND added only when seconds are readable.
h=7 m=2
